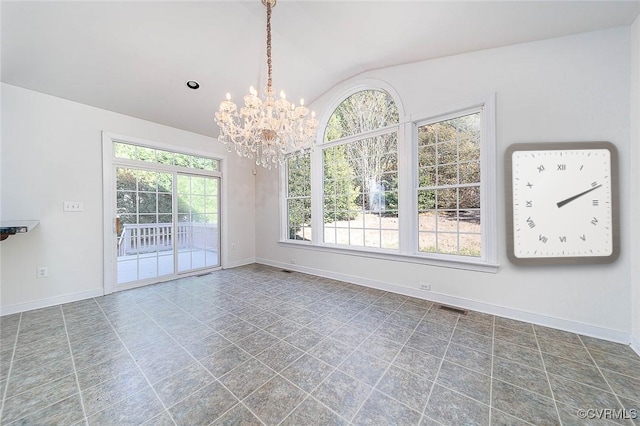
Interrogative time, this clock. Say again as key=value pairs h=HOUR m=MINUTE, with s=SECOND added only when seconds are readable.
h=2 m=11
